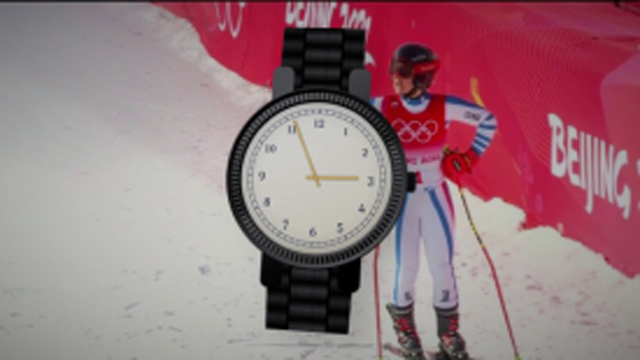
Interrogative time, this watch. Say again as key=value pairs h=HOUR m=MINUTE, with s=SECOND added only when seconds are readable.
h=2 m=56
